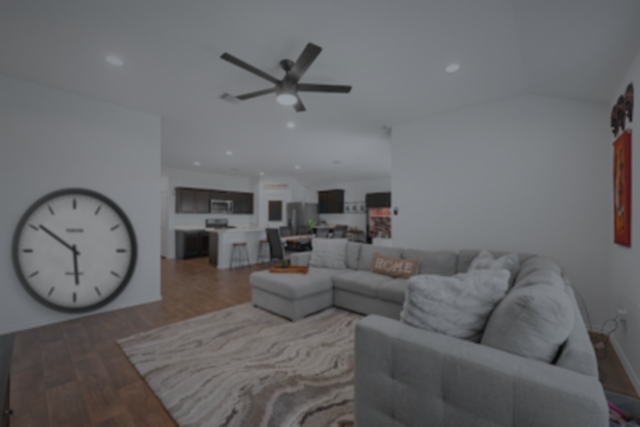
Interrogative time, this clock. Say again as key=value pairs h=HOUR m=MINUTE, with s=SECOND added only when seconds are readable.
h=5 m=51
